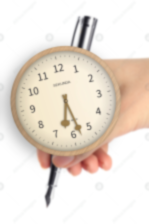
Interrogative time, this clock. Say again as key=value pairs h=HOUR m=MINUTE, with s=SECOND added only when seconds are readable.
h=6 m=28
